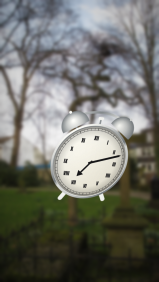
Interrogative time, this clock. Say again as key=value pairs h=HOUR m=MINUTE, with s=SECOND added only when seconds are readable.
h=7 m=12
